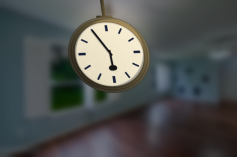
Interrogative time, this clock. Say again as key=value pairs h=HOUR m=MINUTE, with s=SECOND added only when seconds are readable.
h=5 m=55
